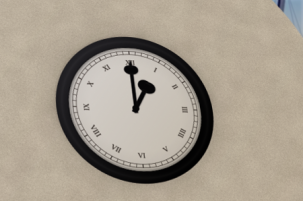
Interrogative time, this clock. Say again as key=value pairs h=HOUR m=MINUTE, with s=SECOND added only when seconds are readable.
h=1 m=0
